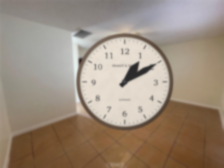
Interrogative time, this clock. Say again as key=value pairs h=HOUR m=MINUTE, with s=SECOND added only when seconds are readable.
h=1 m=10
